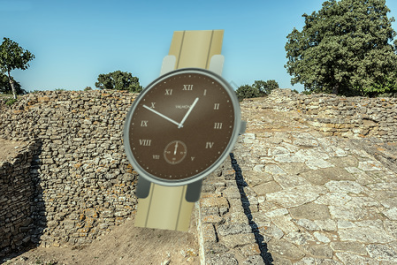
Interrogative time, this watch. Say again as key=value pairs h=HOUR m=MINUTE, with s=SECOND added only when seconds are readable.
h=12 m=49
